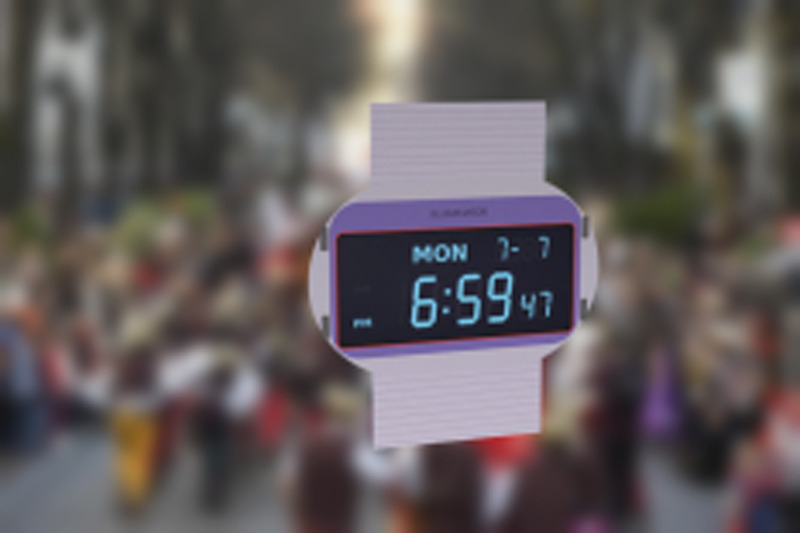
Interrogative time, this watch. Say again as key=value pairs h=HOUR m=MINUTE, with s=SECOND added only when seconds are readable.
h=6 m=59 s=47
